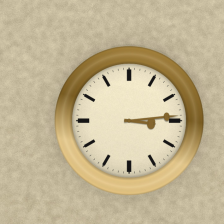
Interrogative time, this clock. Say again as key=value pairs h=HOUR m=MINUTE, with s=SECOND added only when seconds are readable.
h=3 m=14
